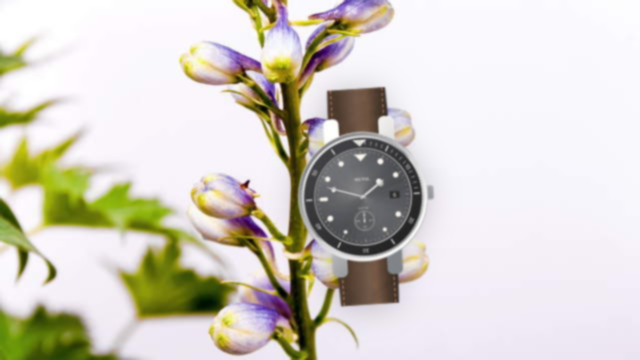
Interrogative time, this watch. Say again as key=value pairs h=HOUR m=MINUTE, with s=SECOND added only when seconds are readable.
h=1 m=48
